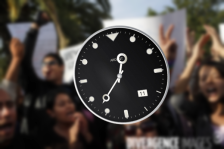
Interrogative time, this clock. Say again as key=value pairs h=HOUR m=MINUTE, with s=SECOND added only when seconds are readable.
h=12 m=37
